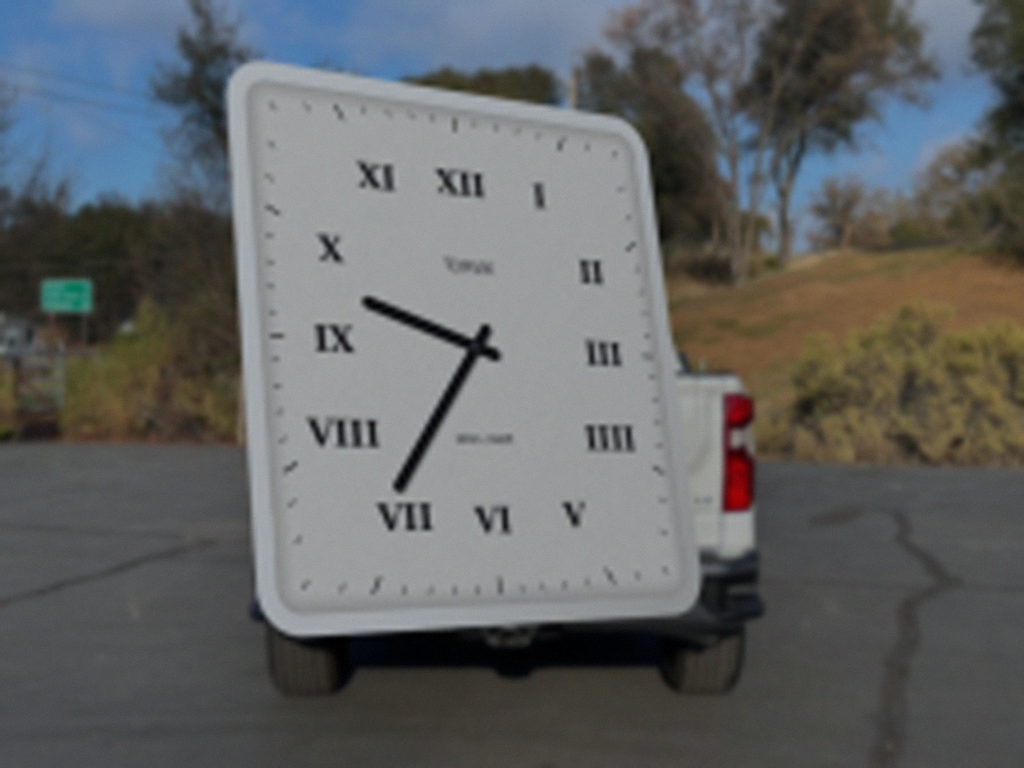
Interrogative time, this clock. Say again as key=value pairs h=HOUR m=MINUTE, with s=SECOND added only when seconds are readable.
h=9 m=36
